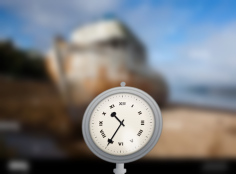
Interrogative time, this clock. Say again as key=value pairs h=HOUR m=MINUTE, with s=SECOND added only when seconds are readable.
h=10 m=35
